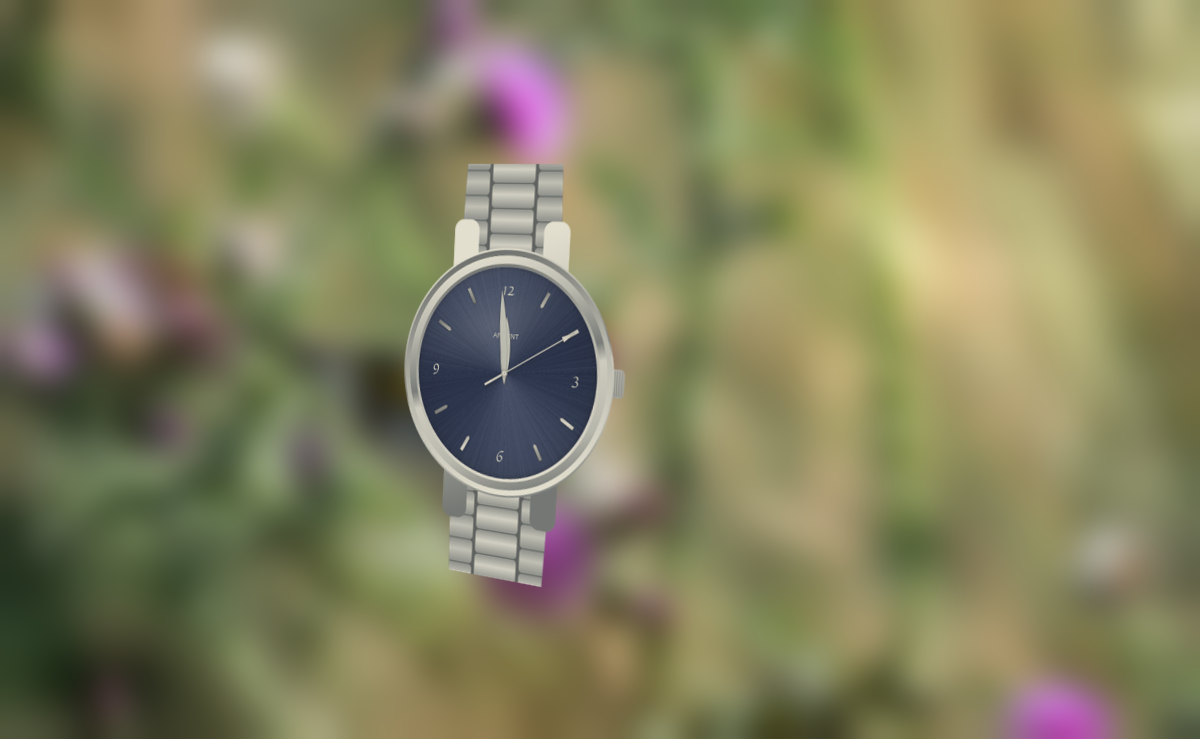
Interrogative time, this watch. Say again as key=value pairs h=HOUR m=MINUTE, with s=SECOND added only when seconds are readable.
h=11 m=59 s=10
